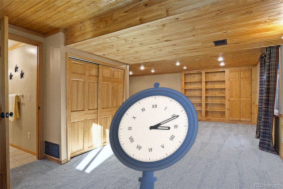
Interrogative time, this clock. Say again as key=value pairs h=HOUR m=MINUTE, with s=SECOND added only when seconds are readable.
h=3 m=11
